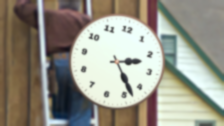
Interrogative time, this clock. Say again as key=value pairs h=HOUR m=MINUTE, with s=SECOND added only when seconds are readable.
h=2 m=23
